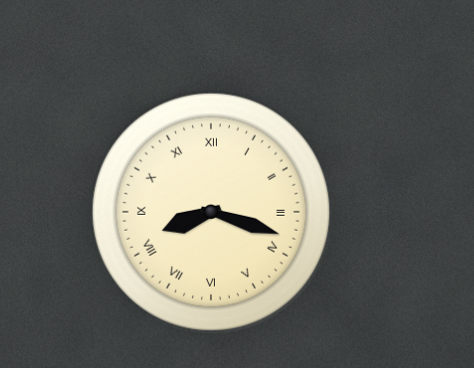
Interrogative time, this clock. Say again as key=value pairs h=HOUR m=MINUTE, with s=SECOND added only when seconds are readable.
h=8 m=18
